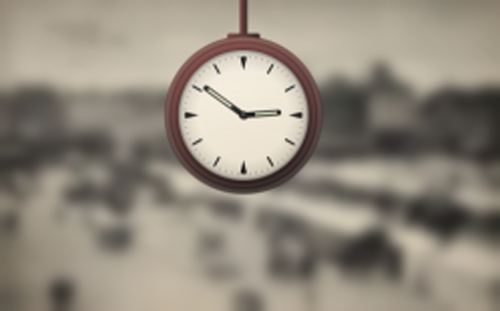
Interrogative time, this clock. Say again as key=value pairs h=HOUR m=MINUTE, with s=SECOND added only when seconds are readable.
h=2 m=51
